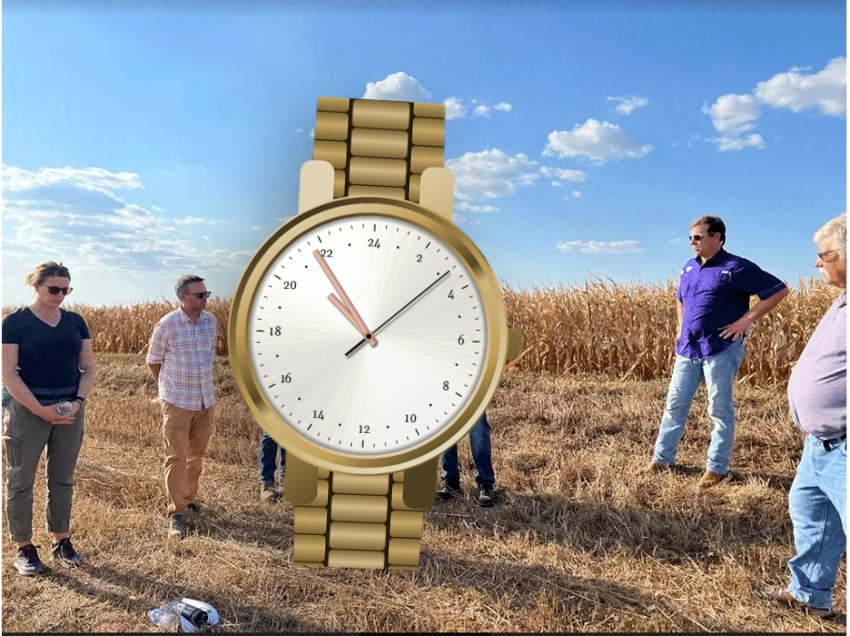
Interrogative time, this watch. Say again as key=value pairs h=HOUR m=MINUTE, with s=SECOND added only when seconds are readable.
h=20 m=54 s=8
